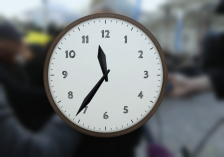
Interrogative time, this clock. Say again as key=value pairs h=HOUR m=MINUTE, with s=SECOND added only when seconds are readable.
h=11 m=36
